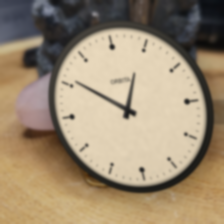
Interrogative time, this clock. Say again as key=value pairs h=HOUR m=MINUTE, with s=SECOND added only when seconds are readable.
h=12 m=51
